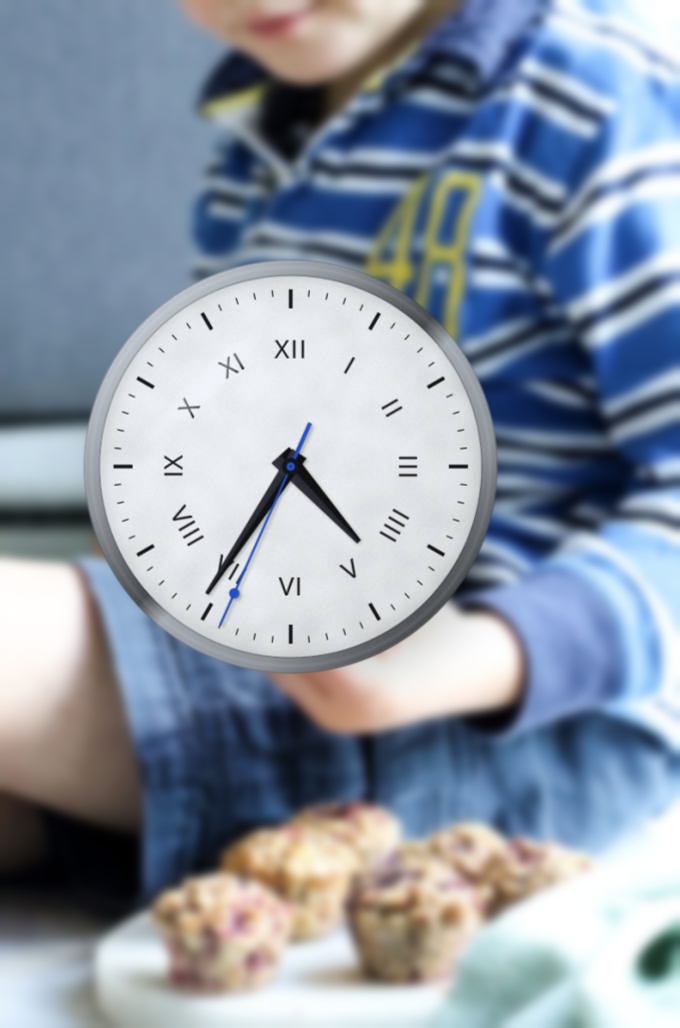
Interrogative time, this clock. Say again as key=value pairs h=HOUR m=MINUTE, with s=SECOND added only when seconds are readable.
h=4 m=35 s=34
